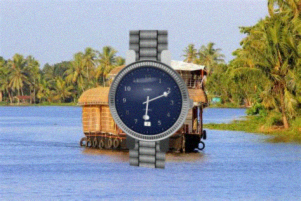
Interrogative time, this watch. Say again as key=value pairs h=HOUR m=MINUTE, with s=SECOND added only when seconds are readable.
h=6 m=11
